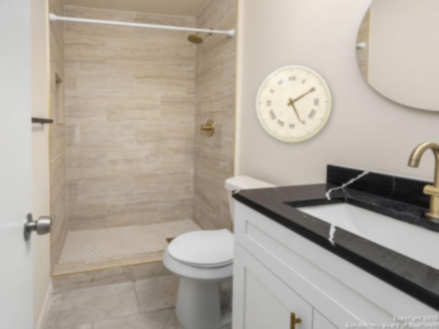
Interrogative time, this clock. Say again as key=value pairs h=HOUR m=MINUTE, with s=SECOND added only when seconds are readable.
h=5 m=10
